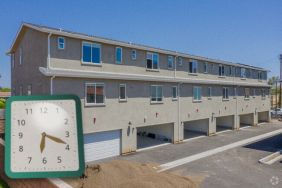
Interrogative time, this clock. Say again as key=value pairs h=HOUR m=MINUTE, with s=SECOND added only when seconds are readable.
h=6 m=19
